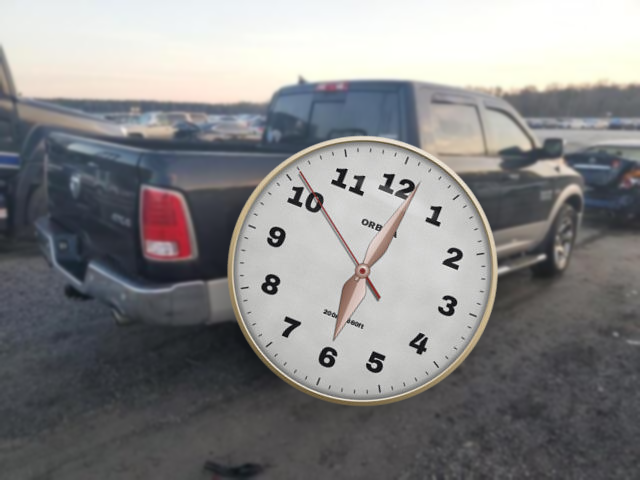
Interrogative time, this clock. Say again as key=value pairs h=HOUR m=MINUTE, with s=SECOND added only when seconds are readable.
h=6 m=1 s=51
